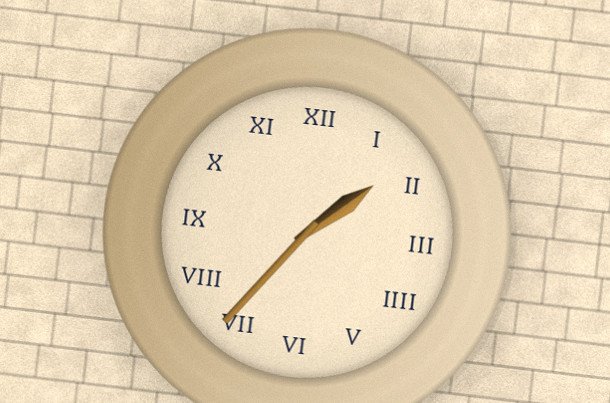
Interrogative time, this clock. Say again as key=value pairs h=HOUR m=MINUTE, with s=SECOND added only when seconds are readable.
h=1 m=36
